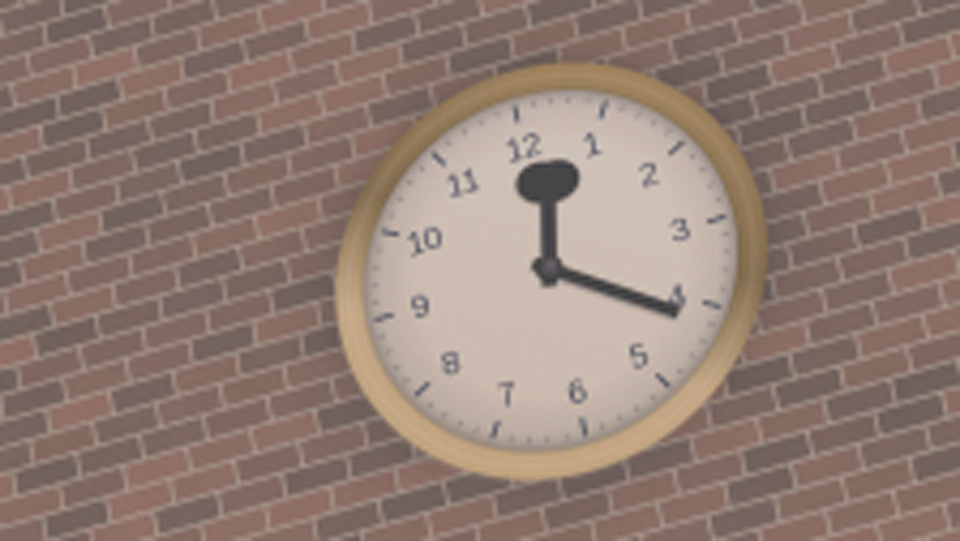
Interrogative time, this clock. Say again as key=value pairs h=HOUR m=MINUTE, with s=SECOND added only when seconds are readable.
h=12 m=21
